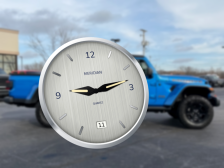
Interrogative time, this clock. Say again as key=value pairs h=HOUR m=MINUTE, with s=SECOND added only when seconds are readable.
h=9 m=13
